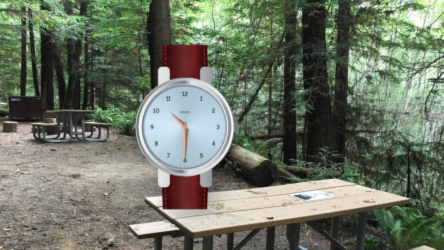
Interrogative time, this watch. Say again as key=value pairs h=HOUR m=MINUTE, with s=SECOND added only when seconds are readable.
h=10 m=30
